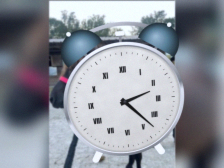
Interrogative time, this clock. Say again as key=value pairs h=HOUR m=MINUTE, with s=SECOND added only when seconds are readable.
h=2 m=23
